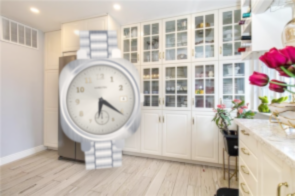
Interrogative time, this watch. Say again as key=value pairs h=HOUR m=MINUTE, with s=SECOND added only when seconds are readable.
h=6 m=21
